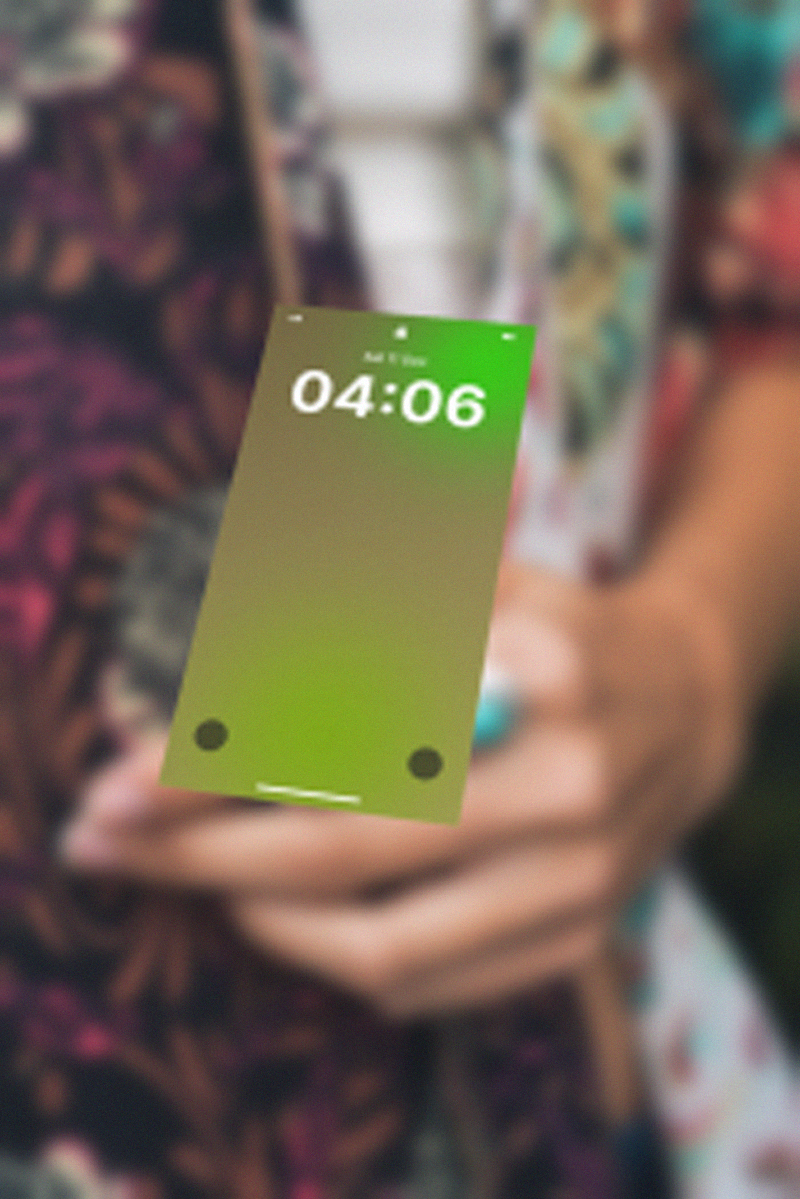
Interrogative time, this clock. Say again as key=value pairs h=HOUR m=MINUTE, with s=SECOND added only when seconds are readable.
h=4 m=6
